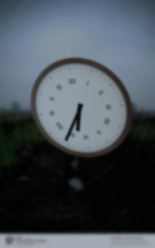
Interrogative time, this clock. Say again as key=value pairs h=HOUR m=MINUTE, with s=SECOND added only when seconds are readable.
h=6 m=36
